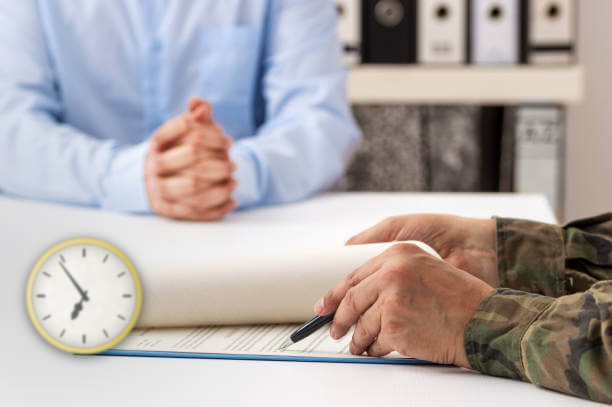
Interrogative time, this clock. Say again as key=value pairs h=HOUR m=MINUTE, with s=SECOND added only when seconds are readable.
h=6 m=54
